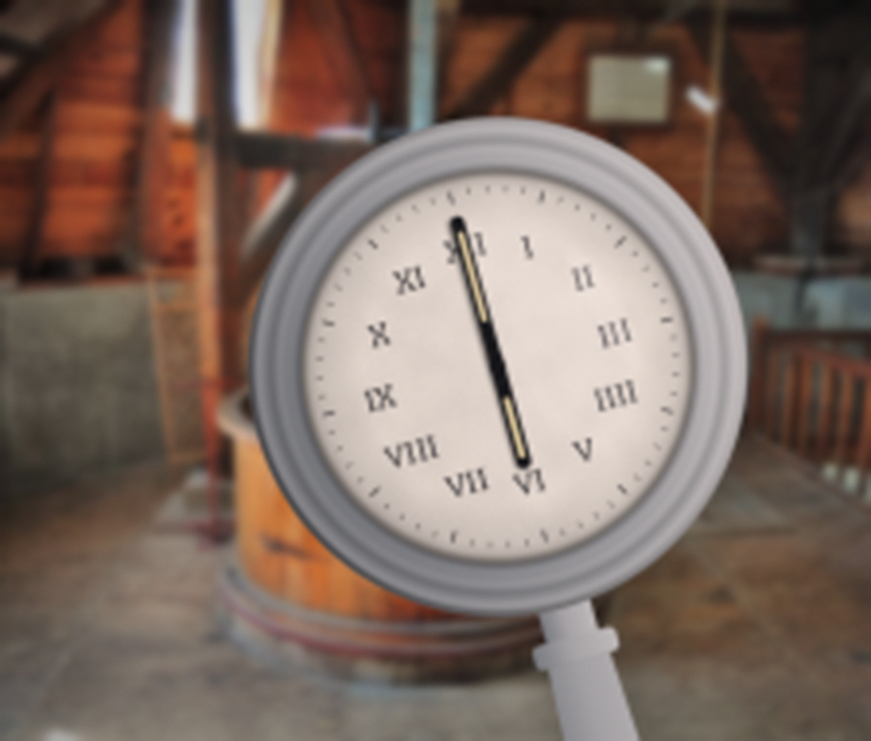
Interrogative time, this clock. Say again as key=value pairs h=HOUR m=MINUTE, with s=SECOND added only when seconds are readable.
h=6 m=0
